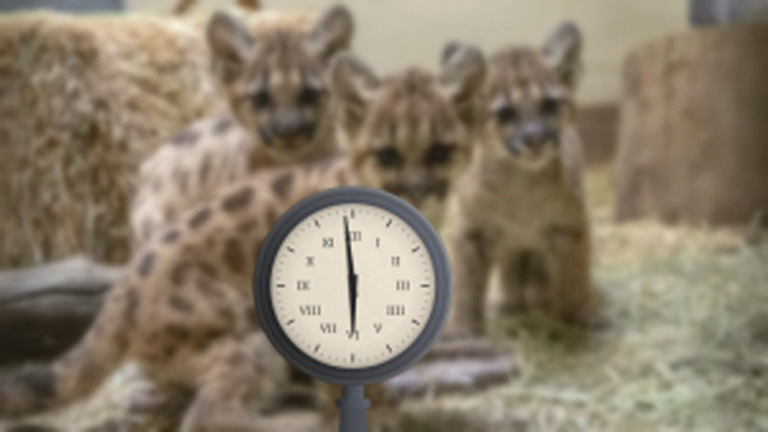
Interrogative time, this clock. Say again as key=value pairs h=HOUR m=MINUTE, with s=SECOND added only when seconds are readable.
h=5 m=59
